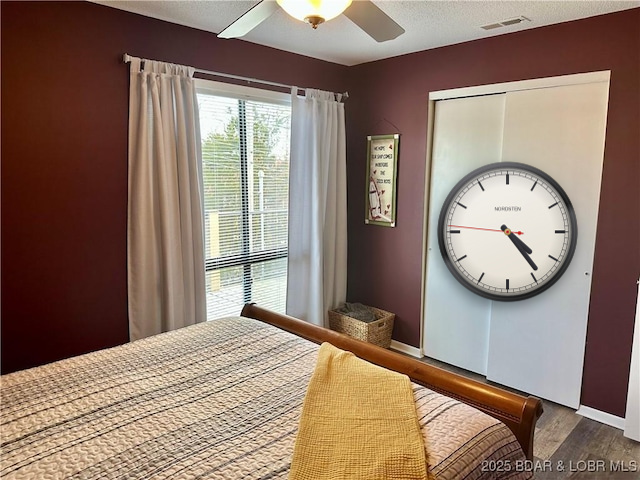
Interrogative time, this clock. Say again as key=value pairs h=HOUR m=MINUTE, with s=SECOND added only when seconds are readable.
h=4 m=23 s=46
